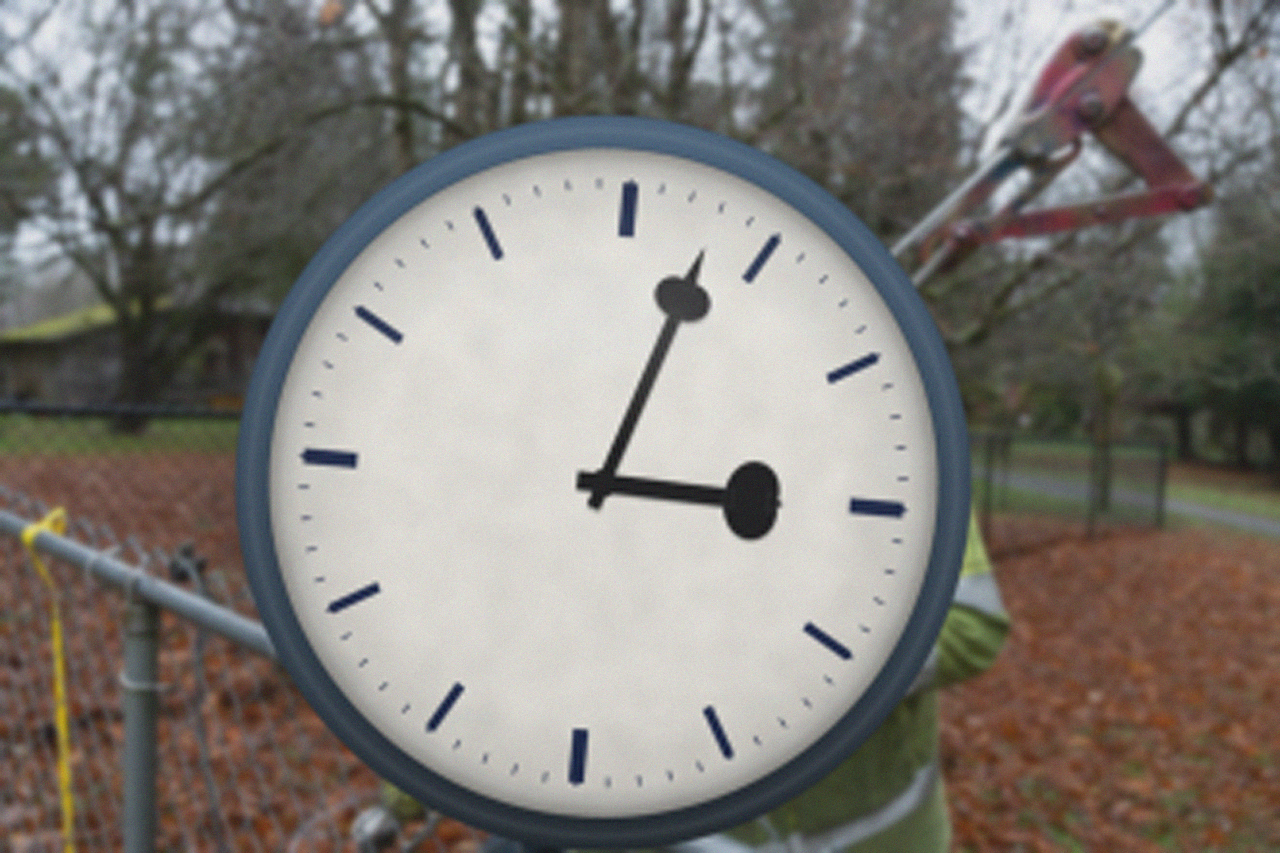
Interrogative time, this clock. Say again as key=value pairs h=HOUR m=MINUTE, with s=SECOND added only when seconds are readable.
h=3 m=3
